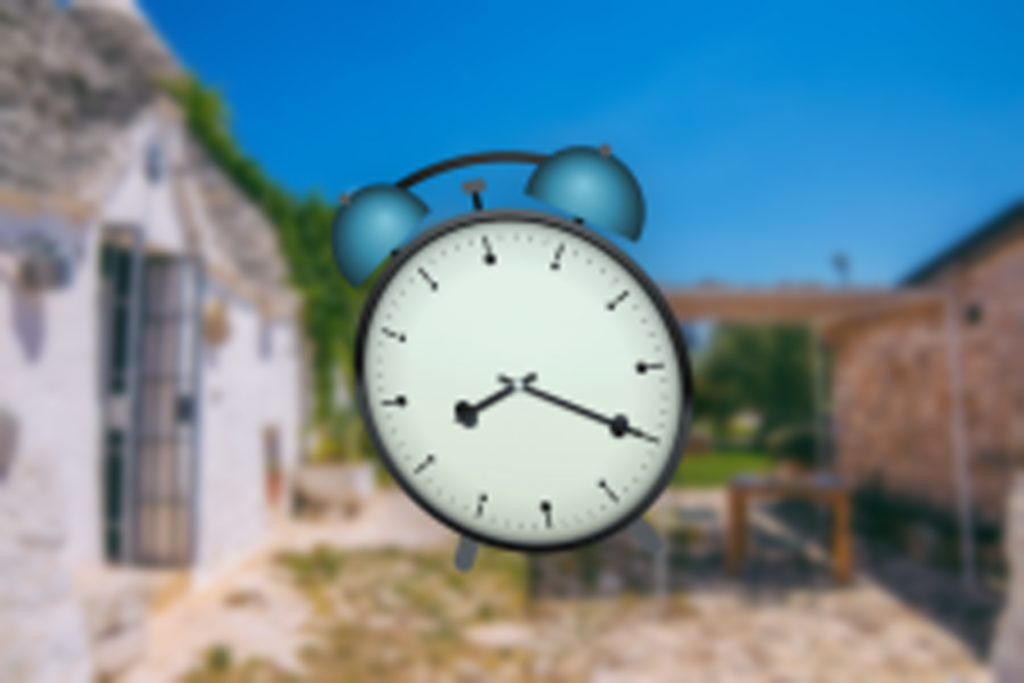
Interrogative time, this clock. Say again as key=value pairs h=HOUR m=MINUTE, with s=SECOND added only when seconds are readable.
h=8 m=20
